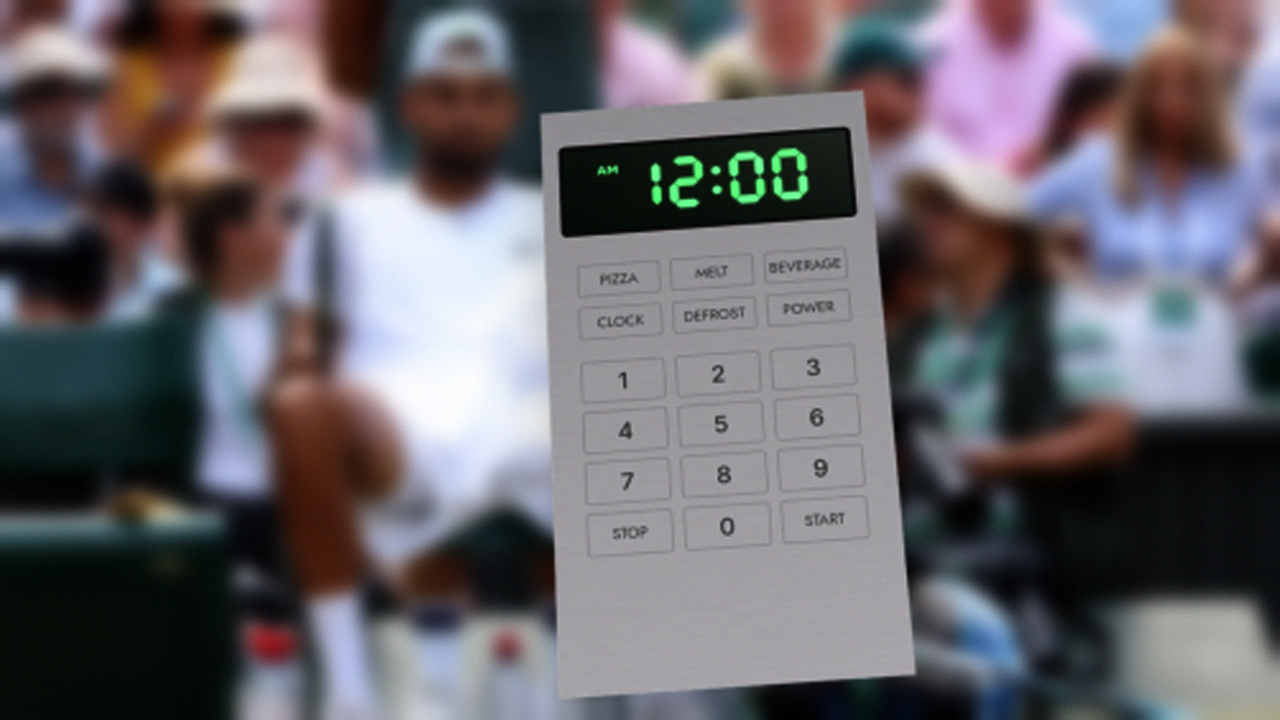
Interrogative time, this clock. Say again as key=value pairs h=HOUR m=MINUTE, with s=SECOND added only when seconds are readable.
h=12 m=0
